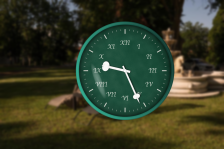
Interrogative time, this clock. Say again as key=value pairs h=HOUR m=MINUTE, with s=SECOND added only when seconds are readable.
h=9 m=26
